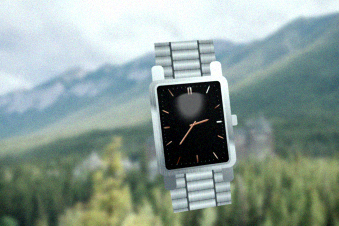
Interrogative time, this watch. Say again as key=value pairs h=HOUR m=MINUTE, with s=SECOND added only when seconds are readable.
h=2 m=37
